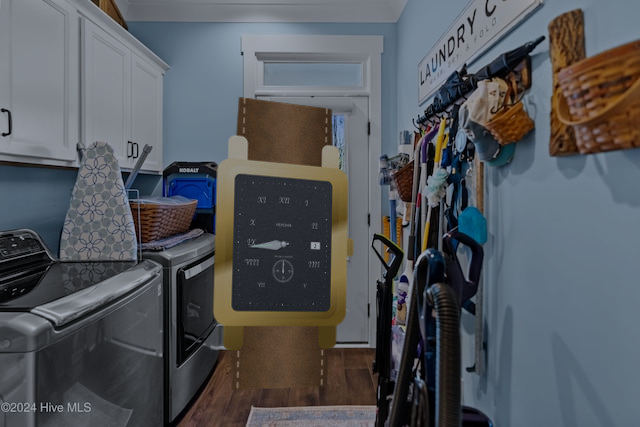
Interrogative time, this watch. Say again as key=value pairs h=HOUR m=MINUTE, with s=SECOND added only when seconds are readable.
h=8 m=44
